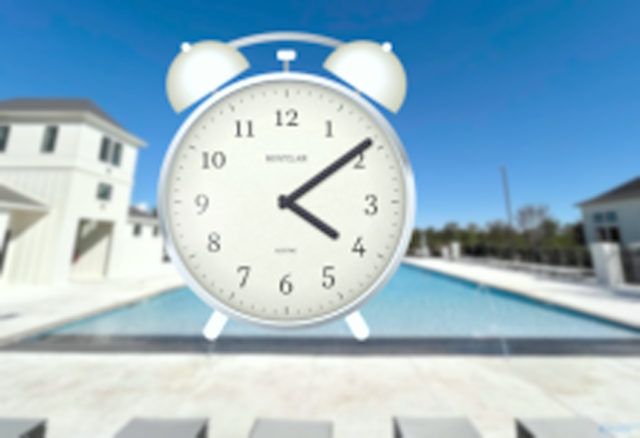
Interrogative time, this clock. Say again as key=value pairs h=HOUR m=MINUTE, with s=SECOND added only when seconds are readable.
h=4 m=9
